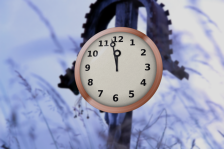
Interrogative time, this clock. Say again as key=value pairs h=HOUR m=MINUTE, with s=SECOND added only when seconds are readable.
h=11 m=58
